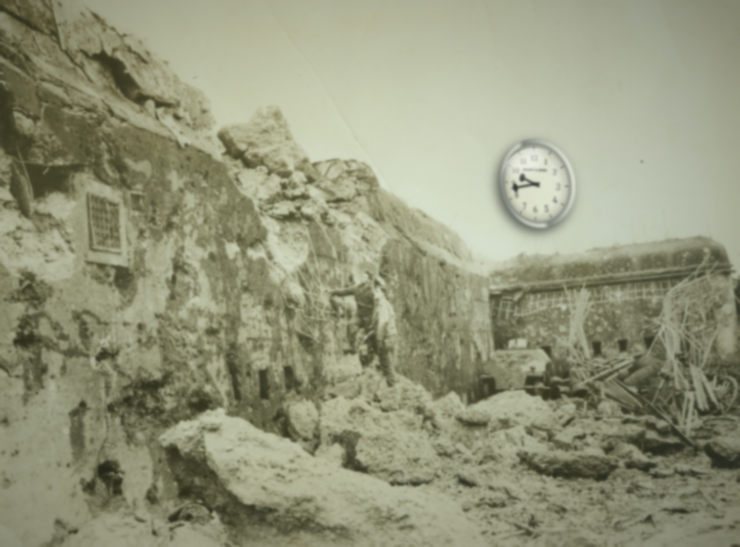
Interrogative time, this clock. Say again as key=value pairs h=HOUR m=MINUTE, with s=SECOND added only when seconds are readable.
h=9 m=43
